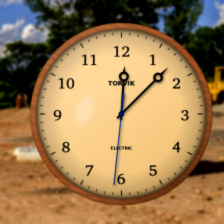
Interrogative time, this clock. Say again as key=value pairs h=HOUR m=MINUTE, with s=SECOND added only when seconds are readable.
h=12 m=7 s=31
